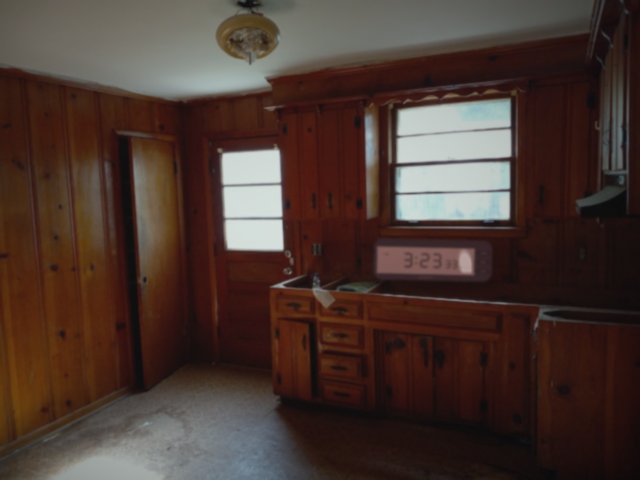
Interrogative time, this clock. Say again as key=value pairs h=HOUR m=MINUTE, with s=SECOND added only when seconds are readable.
h=3 m=23
